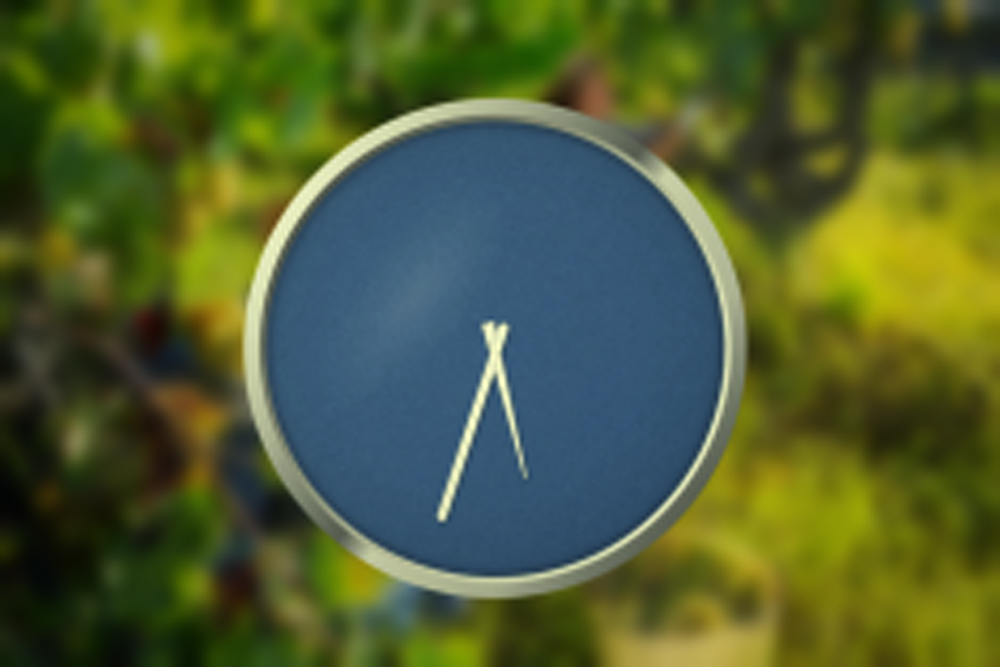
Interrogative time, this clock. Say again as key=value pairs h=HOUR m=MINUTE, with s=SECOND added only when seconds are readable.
h=5 m=33
